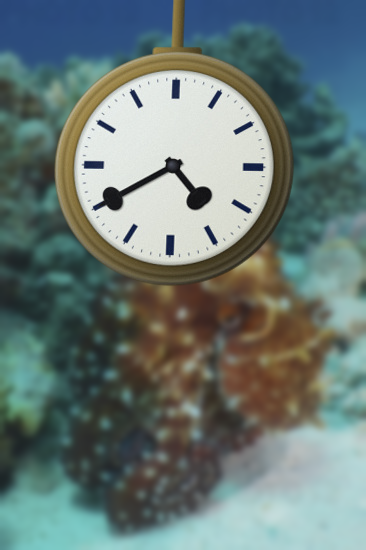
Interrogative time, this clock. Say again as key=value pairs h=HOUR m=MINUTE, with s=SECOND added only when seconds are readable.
h=4 m=40
